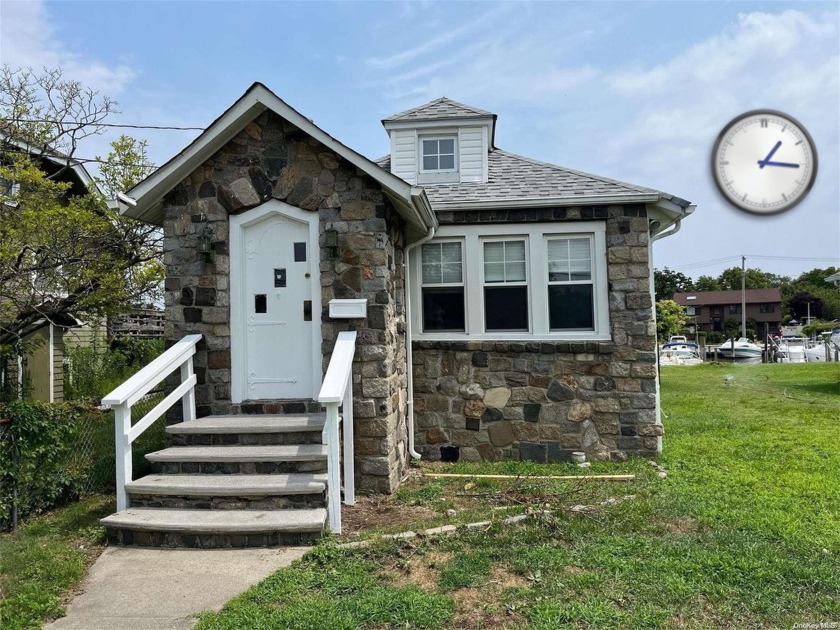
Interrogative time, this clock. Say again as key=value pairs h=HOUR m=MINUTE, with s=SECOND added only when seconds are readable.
h=1 m=16
